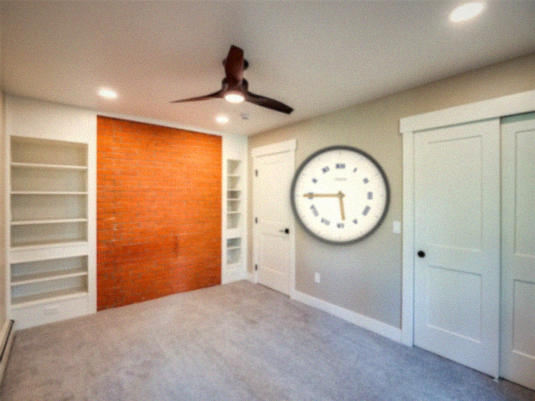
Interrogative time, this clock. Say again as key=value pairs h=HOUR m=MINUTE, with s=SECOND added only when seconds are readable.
h=5 m=45
